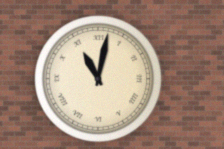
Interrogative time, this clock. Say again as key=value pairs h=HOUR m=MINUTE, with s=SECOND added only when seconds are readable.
h=11 m=2
